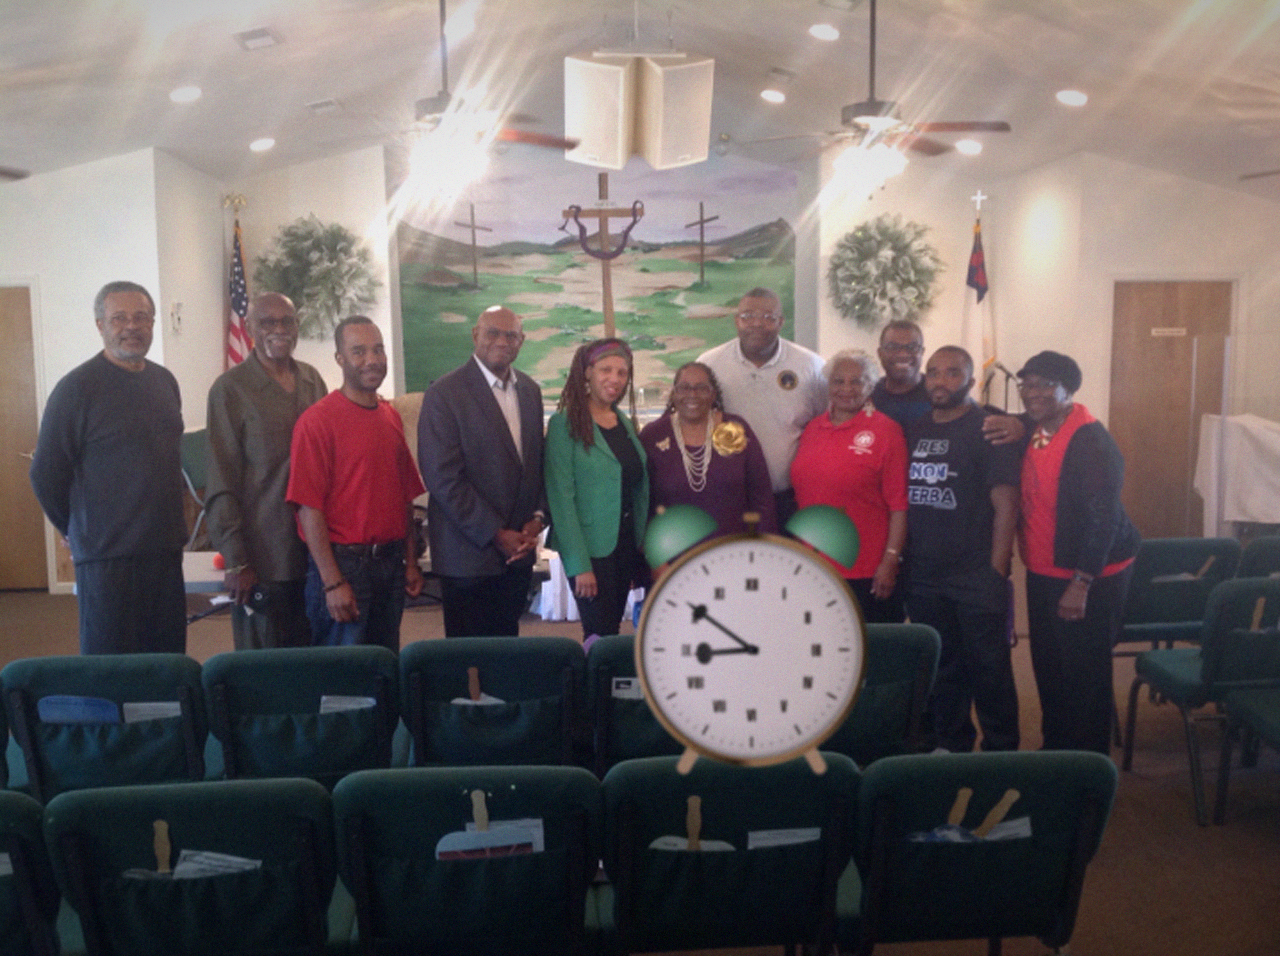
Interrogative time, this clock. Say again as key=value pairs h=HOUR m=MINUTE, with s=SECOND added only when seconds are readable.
h=8 m=51
